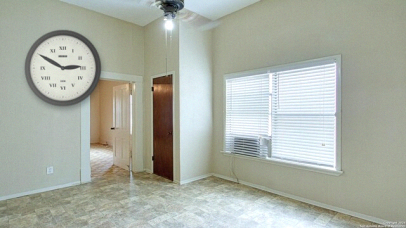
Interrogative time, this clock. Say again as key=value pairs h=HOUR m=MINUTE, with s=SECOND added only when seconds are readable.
h=2 m=50
